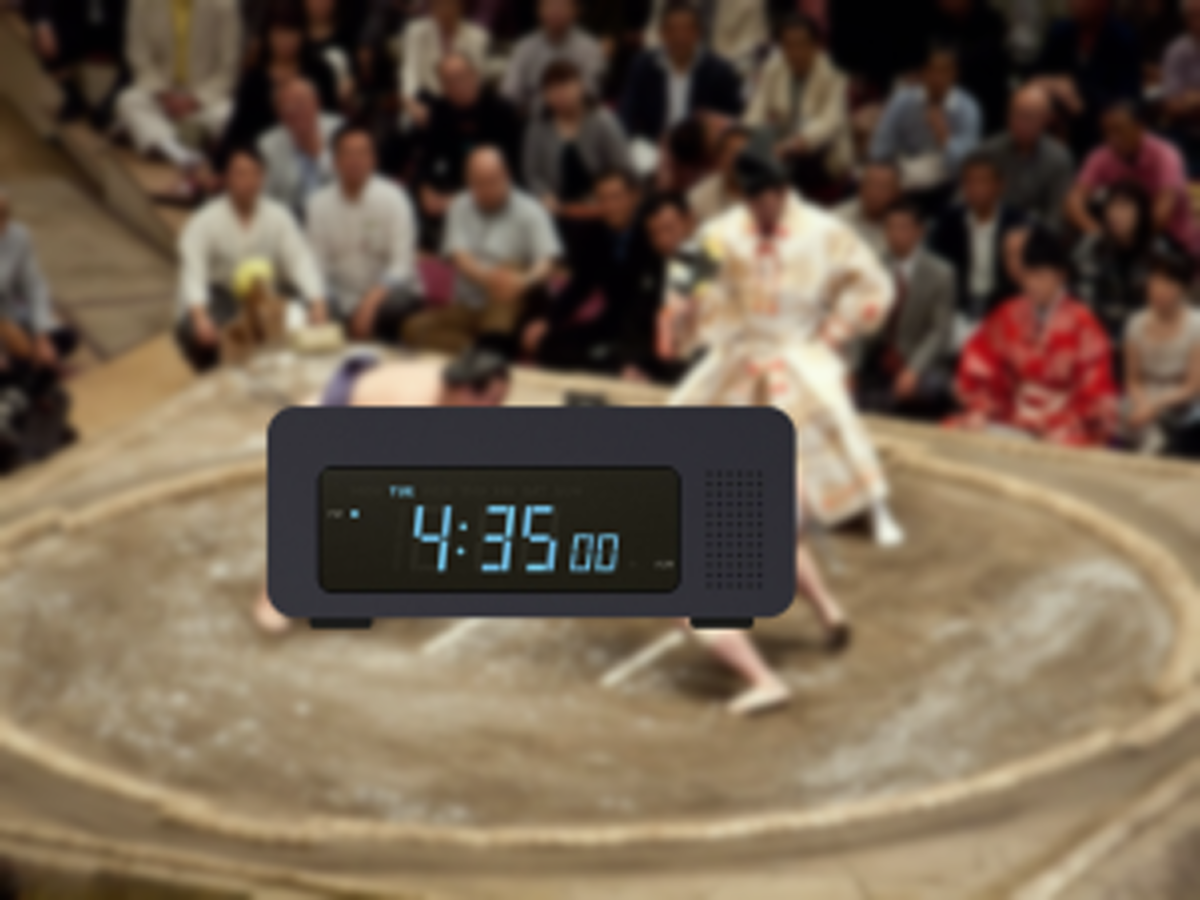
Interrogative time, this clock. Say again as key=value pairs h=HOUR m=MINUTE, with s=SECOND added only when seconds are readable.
h=4 m=35 s=0
